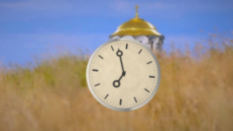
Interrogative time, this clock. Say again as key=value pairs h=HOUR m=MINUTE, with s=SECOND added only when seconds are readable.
h=6 m=57
